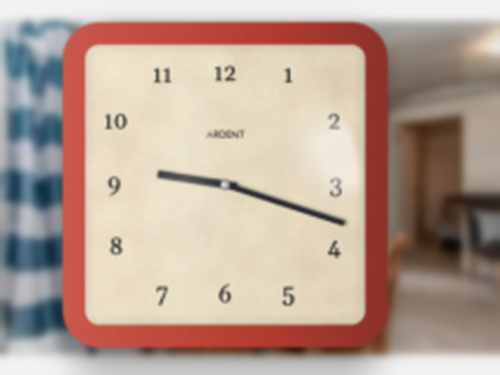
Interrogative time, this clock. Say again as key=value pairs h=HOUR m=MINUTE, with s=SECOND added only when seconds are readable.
h=9 m=18
